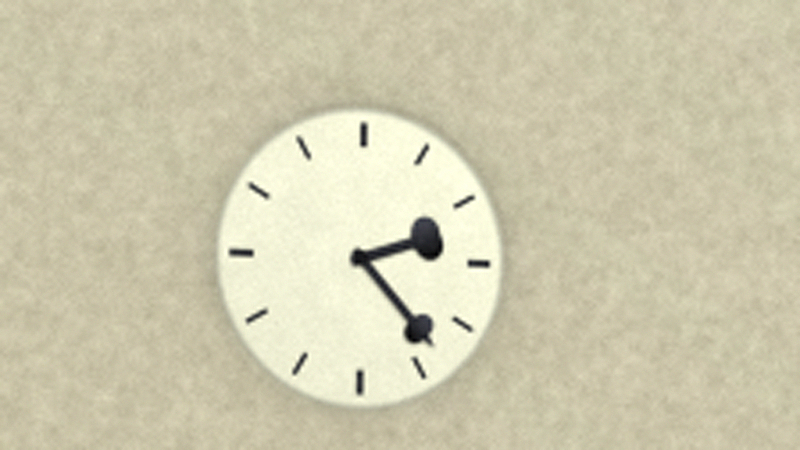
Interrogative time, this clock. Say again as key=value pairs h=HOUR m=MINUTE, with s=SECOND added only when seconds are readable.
h=2 m=23
